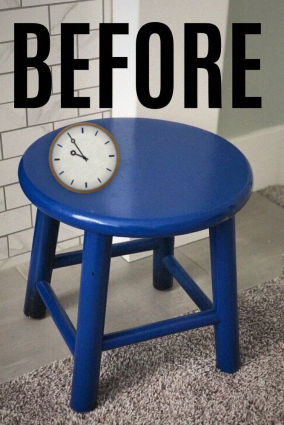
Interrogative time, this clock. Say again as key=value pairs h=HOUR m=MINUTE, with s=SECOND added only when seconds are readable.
h=9 m=55
